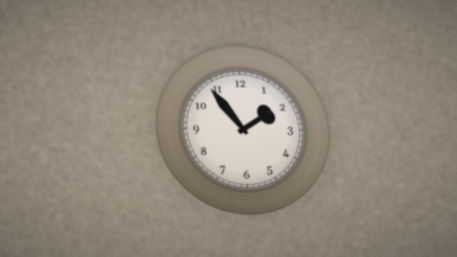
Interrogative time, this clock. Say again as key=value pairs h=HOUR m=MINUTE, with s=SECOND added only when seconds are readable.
h=1 m=54
